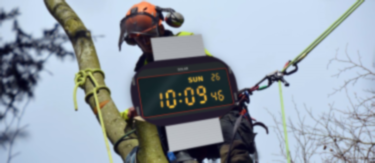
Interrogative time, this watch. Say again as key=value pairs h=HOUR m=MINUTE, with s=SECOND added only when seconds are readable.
h=10 m=9 s=46
